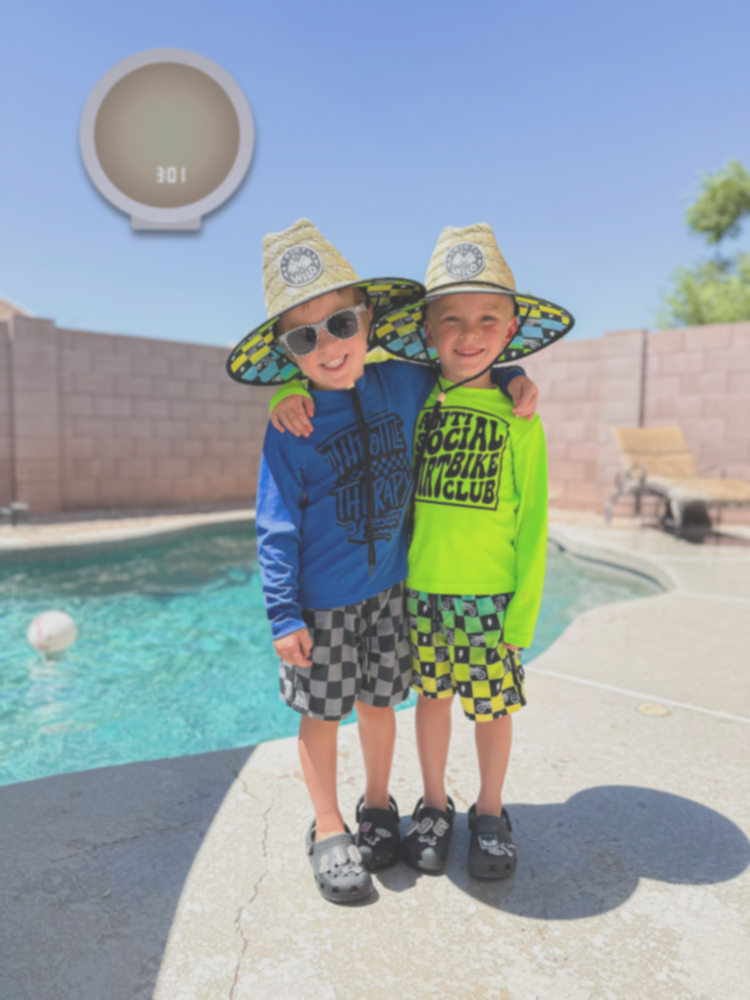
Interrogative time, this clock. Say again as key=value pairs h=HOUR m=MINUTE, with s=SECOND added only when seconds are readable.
h=3 m=1
